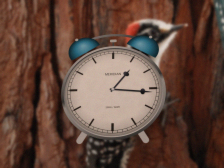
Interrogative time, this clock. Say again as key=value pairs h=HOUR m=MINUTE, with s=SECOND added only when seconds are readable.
h=1 m=16
